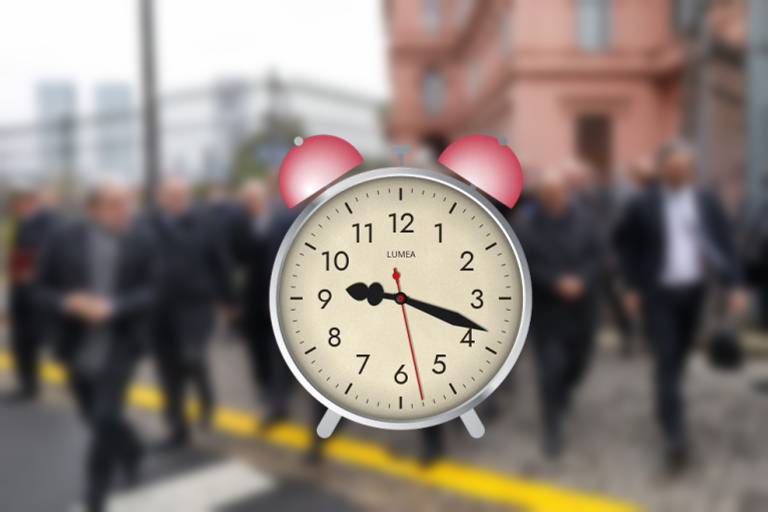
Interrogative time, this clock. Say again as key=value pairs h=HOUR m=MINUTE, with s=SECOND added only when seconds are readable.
h=9 m=18 s=28
